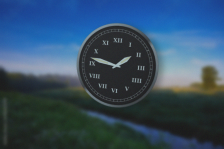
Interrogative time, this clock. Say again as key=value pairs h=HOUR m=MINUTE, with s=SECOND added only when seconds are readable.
h=1 m=47
